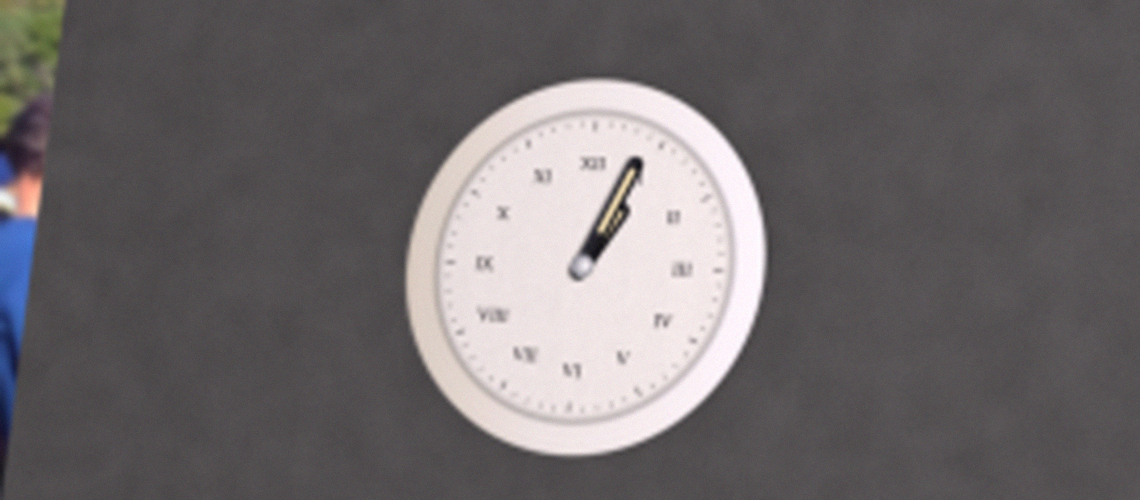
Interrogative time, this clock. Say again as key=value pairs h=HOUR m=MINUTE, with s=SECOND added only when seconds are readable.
h=1 m=4
